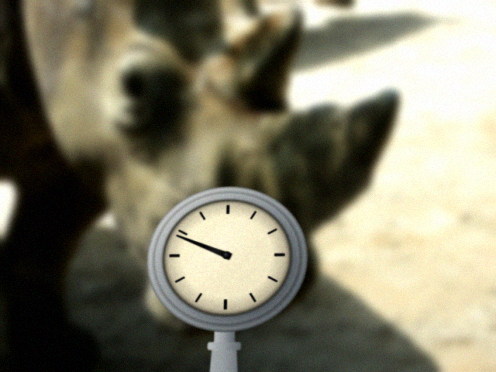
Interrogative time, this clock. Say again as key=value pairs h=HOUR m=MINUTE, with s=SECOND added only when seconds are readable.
h=9 m=49
